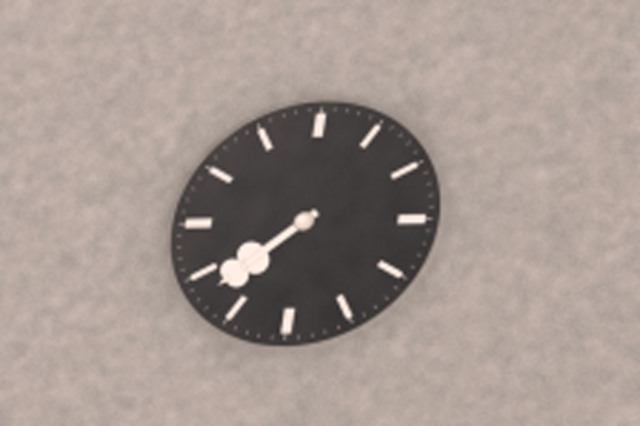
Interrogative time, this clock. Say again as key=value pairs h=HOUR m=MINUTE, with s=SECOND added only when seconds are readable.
h=7 m=38
